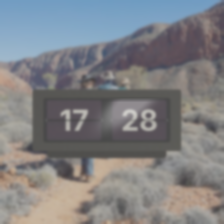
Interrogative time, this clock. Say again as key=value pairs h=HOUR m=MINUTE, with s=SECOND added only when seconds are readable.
h=17 m=28
